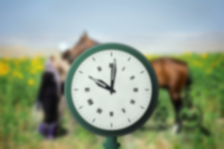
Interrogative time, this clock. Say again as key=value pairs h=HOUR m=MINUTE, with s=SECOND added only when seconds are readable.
h=10 m=1
